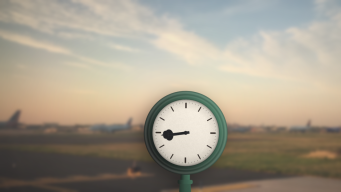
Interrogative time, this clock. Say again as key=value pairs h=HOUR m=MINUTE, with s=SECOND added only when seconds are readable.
h=8 m=44
